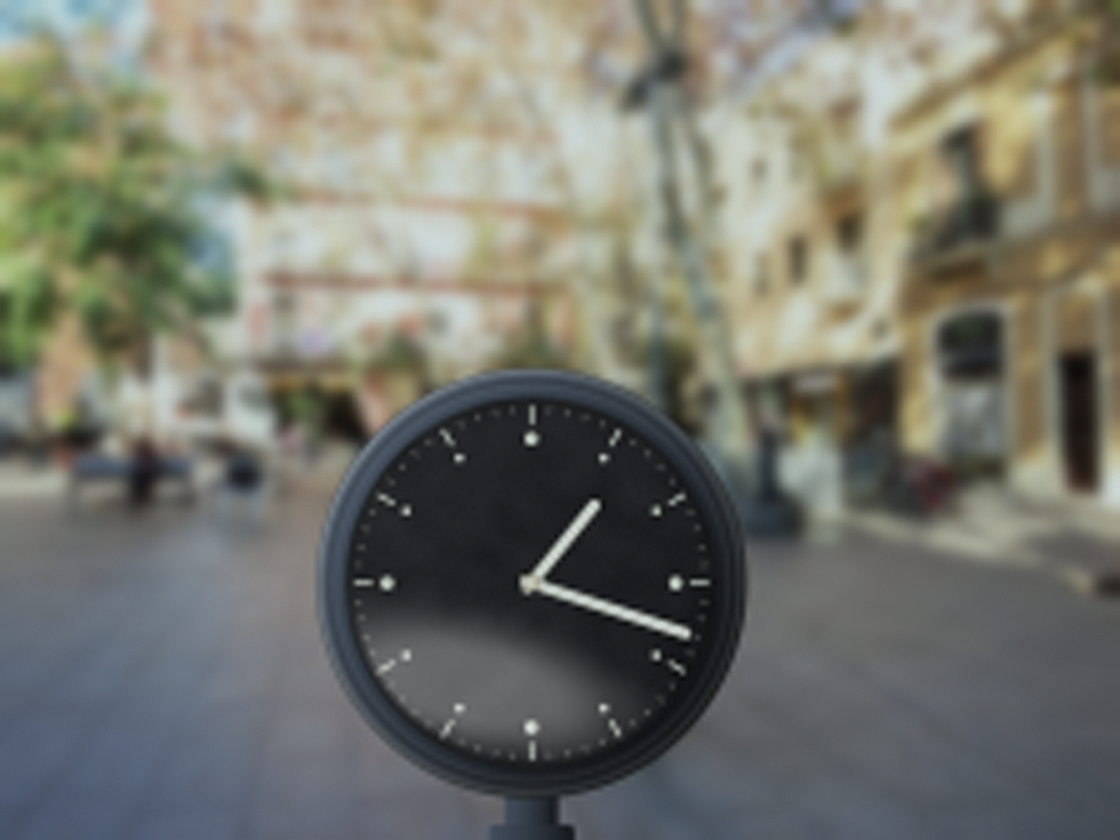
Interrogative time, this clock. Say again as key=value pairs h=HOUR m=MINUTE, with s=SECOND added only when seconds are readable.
h=1 m=18
